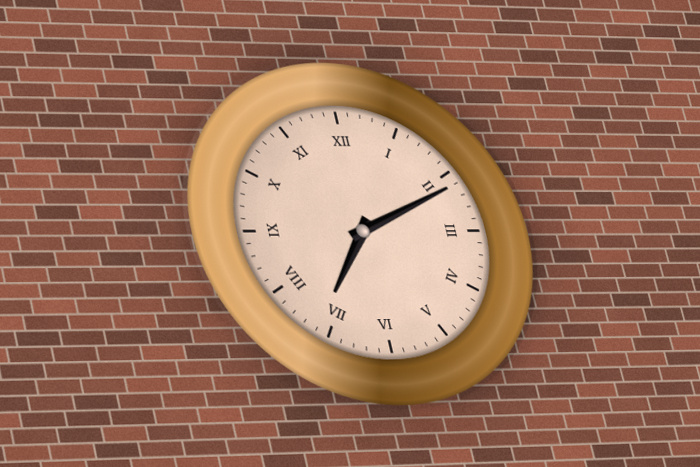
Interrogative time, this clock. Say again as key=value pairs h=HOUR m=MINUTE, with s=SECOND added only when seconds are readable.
h=7 m=11
